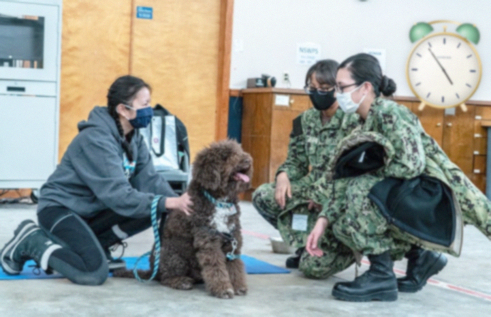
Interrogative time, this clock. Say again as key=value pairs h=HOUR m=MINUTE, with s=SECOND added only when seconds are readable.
h=4 m=54
